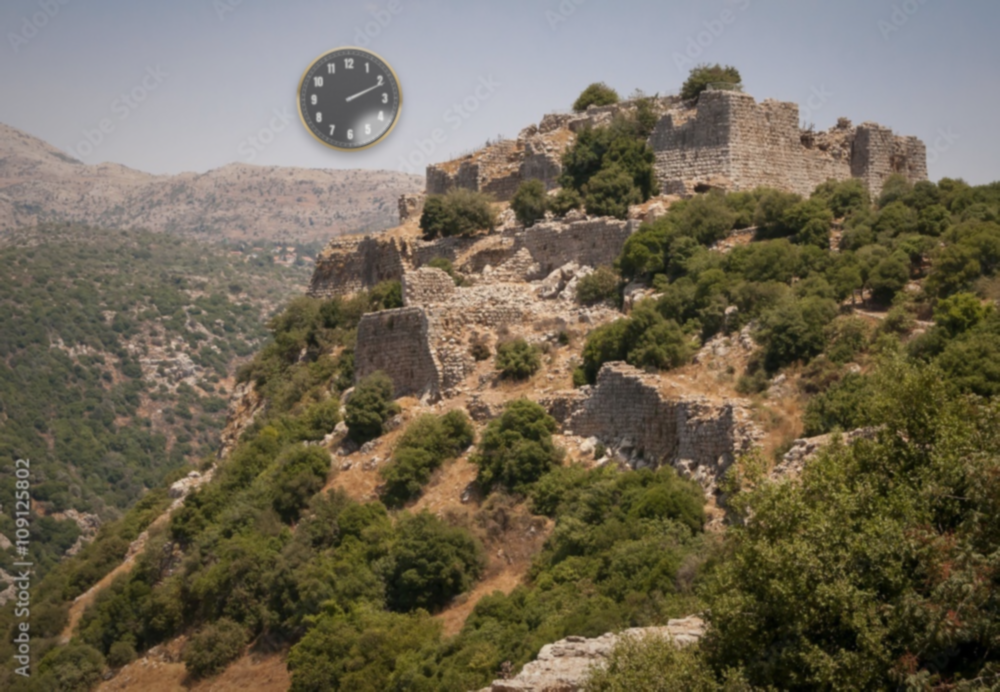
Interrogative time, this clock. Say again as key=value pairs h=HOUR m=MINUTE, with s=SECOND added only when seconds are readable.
h=2 m=11
